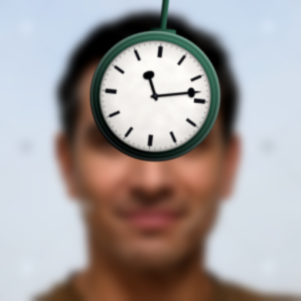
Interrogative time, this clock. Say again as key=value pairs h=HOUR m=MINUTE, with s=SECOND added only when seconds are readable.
h=11 m=13
